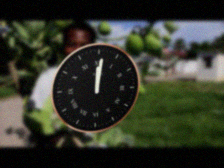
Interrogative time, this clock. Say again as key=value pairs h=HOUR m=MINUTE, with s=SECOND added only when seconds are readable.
h=12 m=1
